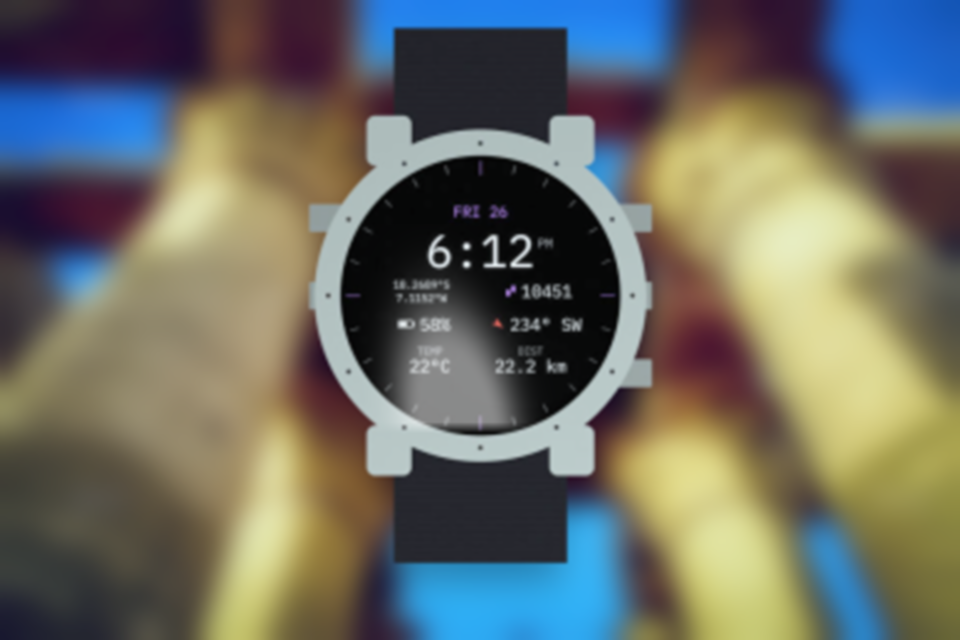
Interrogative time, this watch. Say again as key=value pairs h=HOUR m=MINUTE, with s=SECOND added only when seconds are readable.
h=6 m=12
